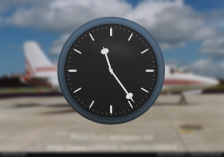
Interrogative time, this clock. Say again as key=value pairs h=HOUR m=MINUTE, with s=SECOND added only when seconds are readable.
h=11 m=24
